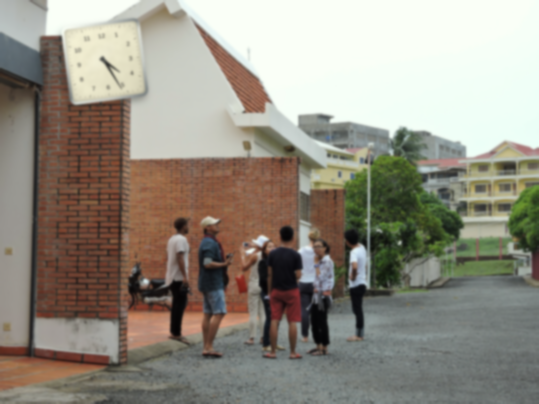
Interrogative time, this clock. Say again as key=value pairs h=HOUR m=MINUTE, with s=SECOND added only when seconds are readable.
h=4 m=26
